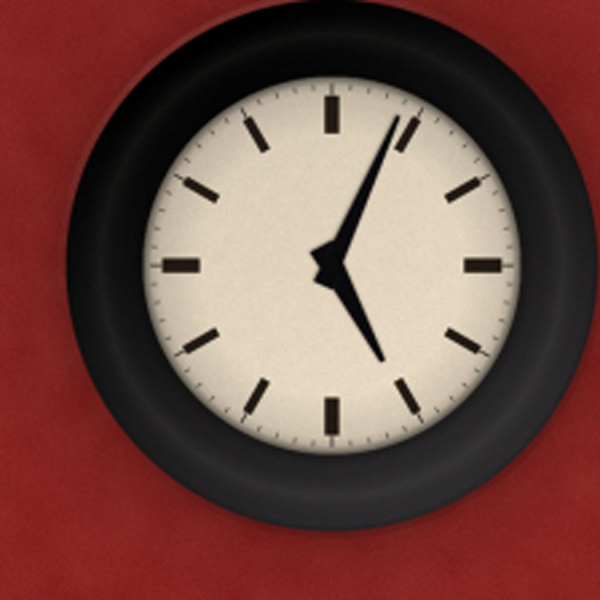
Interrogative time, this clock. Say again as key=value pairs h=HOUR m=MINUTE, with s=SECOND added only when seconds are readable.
h=5 m=4
